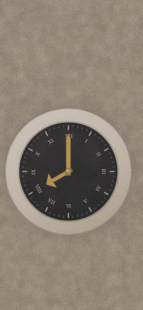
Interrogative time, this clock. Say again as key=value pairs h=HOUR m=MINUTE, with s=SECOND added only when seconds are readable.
h=8 m=0
